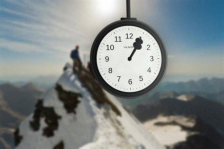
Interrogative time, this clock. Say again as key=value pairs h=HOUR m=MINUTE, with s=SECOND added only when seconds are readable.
h=1 m=5
